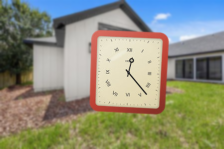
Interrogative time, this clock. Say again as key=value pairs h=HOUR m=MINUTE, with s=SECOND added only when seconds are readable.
h=12 m=23
